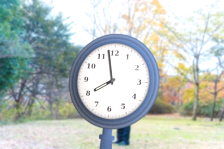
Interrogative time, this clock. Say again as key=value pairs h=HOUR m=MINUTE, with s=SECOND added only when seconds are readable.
h=7 m=58
